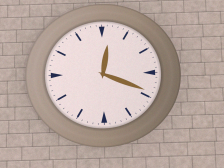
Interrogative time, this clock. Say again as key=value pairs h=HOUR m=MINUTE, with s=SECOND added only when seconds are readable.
h=12 m=19
